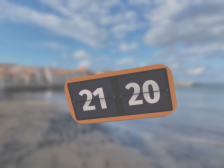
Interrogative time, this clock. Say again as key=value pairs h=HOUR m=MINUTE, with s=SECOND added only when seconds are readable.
h=21 m=20
